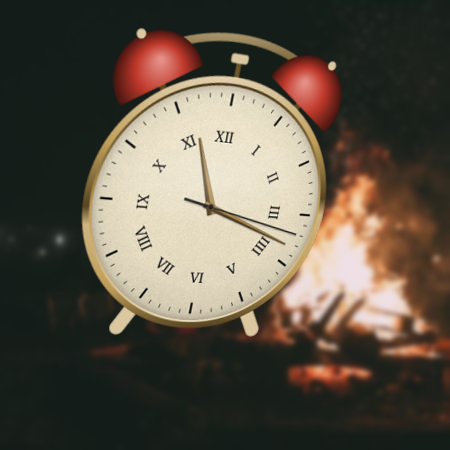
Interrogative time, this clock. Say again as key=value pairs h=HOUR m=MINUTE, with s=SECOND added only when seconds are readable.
h=11 m=18 s=17
